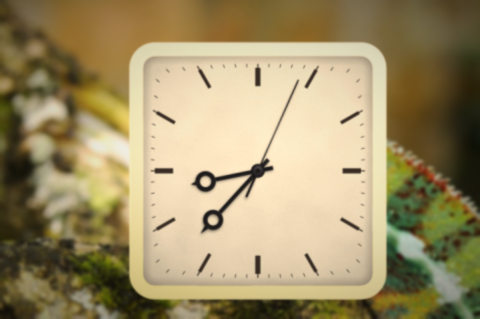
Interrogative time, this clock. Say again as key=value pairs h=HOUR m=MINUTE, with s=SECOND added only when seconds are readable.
h=8 m=37 s=4
